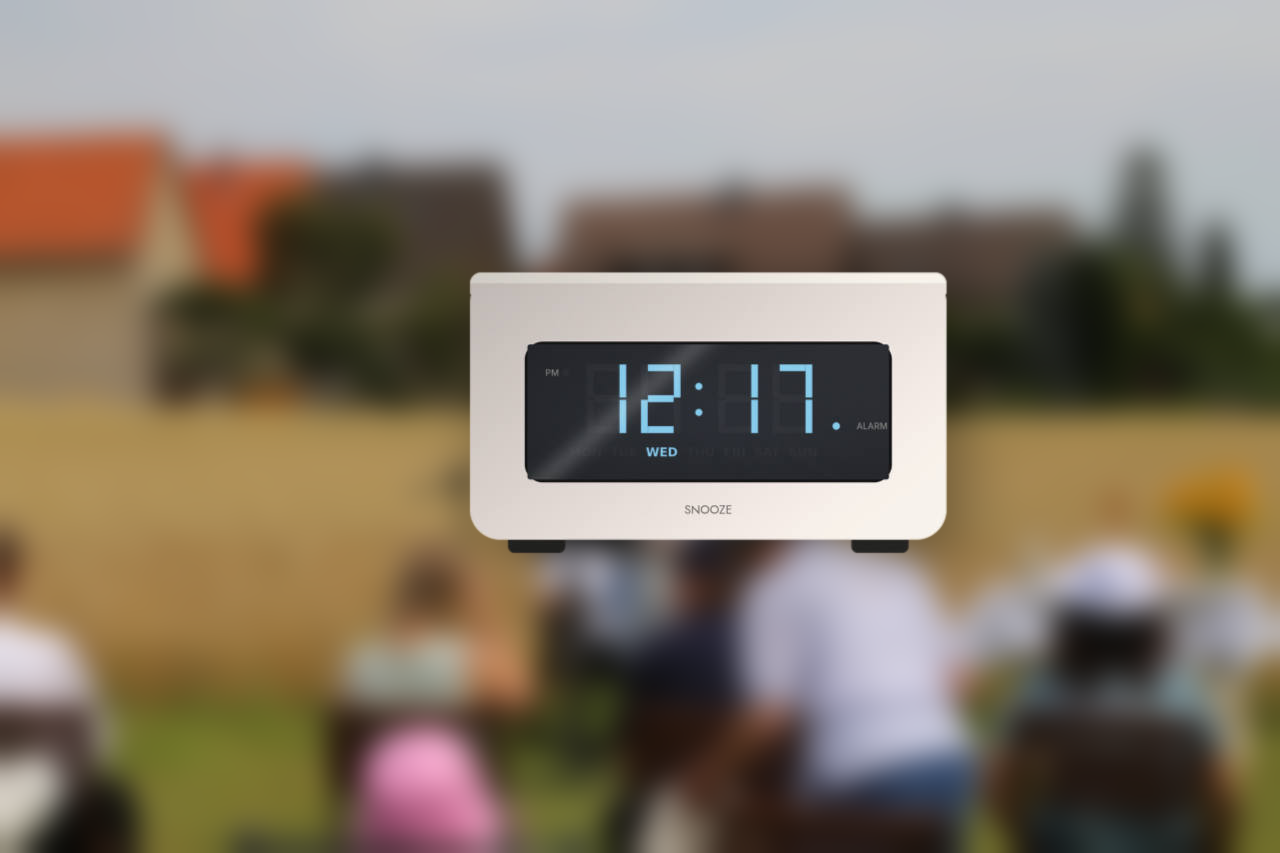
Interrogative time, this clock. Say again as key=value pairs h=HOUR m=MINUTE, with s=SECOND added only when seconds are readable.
h=12 m=17
